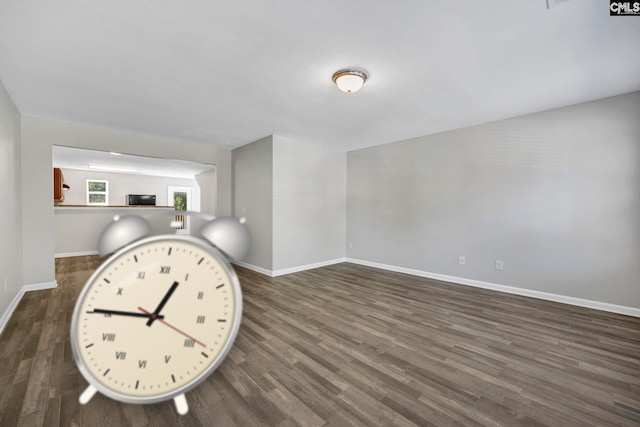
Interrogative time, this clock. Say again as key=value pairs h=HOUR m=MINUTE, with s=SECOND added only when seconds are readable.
h=12 m=45 s=19
